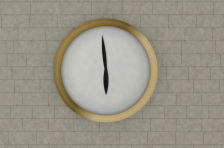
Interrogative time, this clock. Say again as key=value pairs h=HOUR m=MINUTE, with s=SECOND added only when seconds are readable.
h=5 m=59
